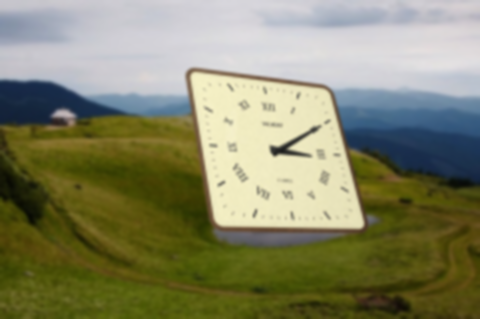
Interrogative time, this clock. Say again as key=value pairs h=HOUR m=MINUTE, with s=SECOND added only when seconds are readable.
h=3 m=10
